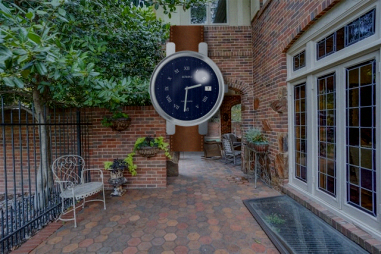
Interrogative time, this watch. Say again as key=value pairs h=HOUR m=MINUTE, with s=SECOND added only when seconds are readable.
h=2 m=31
